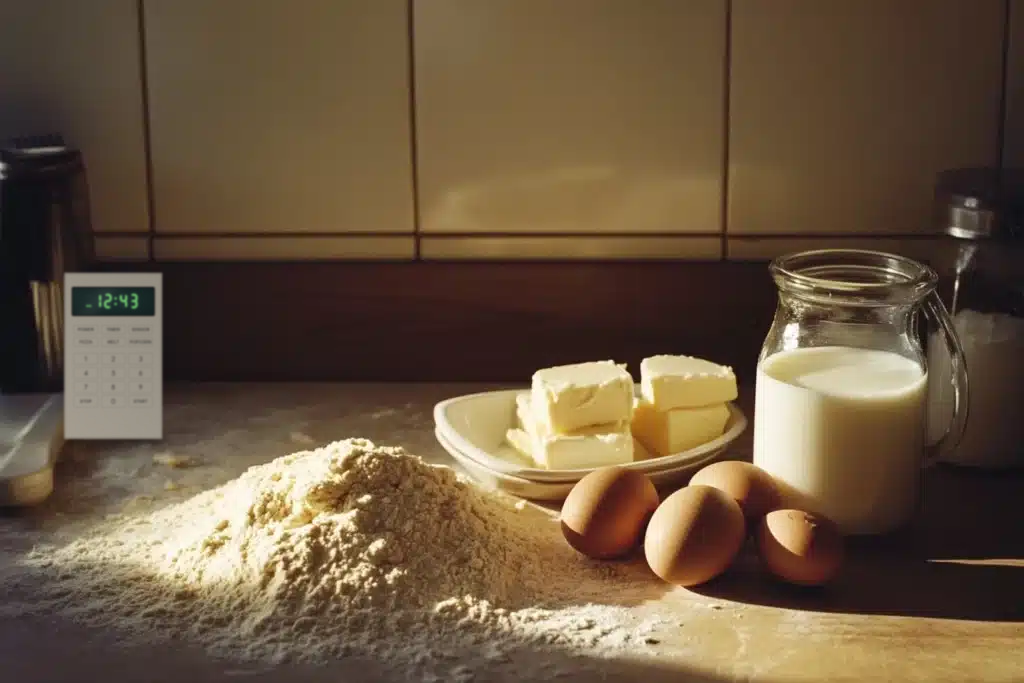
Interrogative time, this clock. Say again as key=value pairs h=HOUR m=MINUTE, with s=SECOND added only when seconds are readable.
h=12 m=43
